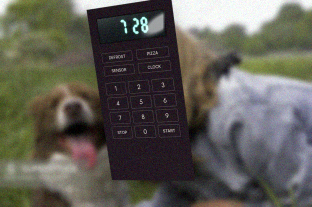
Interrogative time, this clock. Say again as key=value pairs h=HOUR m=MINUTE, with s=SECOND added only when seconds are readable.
h=7 m=28
